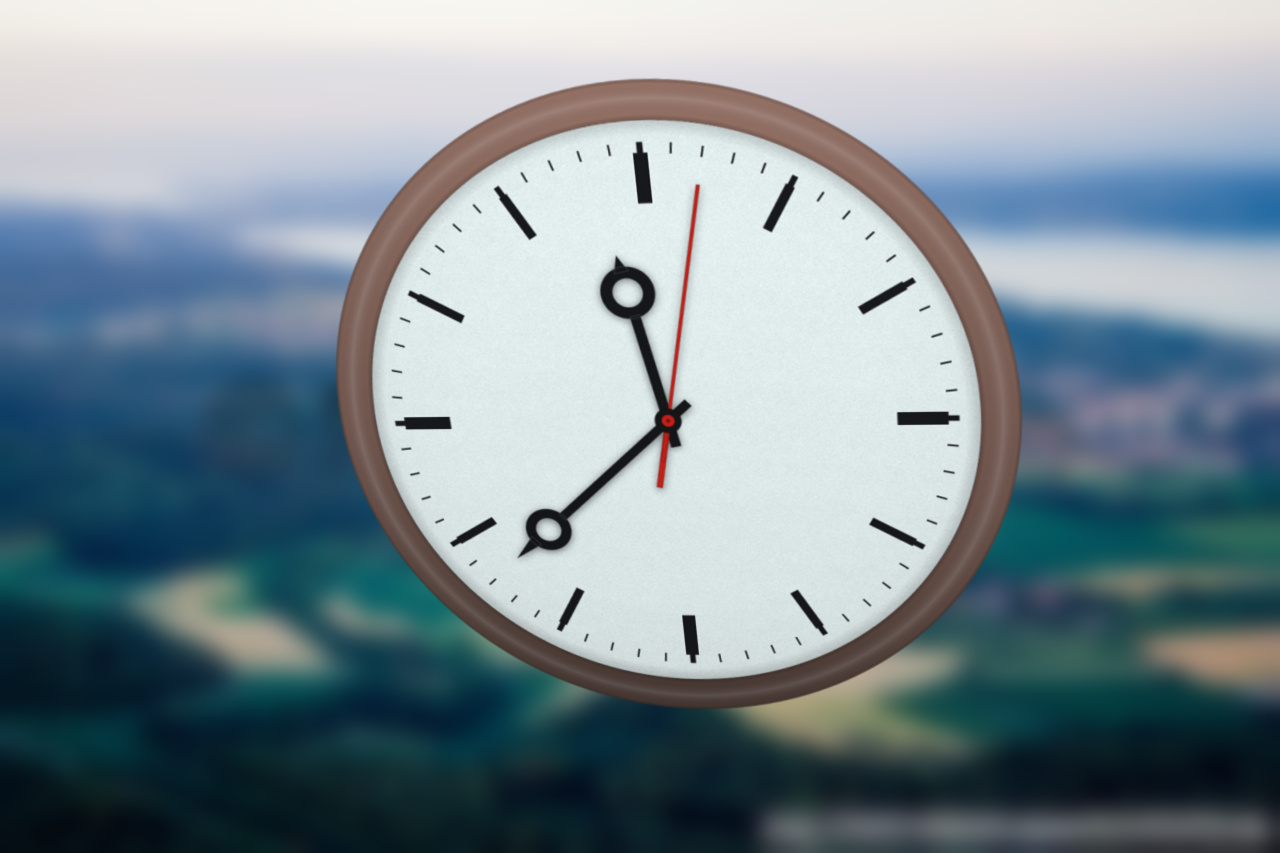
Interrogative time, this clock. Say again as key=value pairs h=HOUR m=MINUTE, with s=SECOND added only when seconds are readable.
h=11 m=38 s=2
